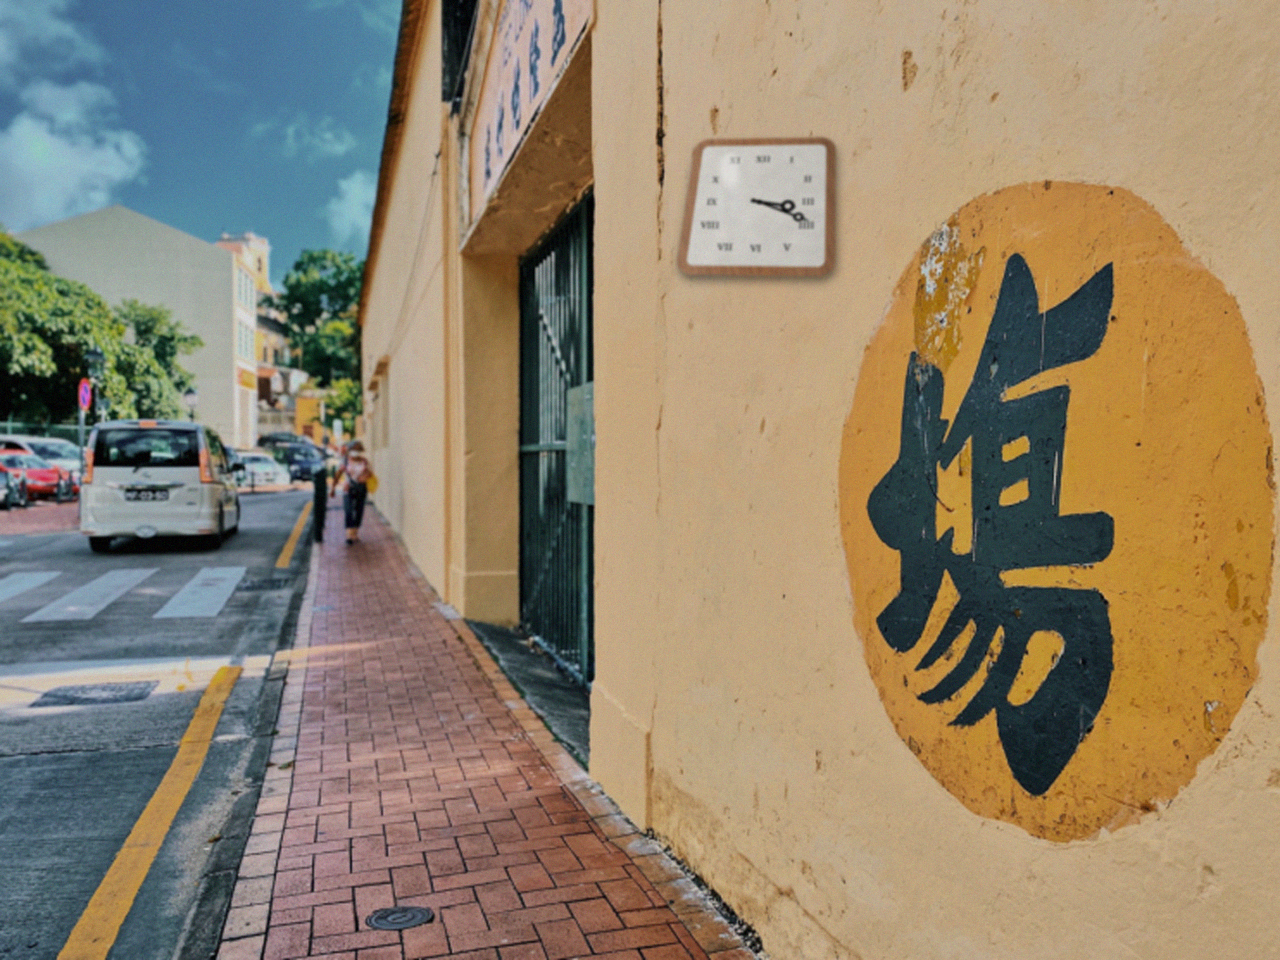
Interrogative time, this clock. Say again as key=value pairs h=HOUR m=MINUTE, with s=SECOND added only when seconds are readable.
h=3 m=19
